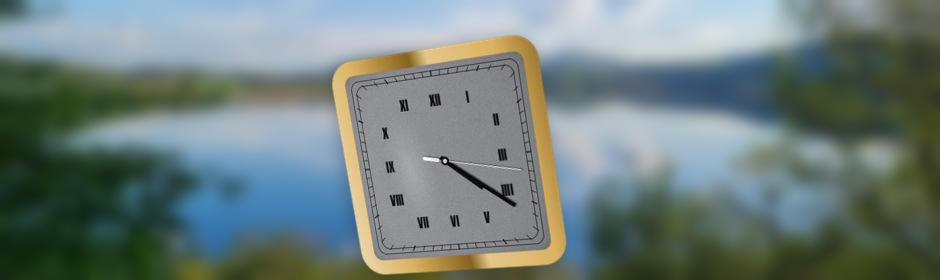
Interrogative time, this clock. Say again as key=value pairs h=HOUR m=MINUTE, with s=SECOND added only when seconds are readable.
h=4 m=21 s=17
